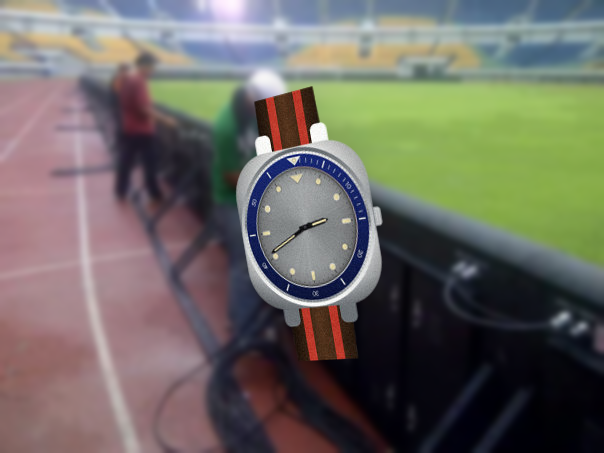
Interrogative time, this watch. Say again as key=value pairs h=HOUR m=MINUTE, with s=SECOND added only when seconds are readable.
h=2 m=41
